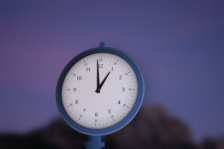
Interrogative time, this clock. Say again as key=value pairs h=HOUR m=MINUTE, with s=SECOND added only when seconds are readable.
h=12 m=59
